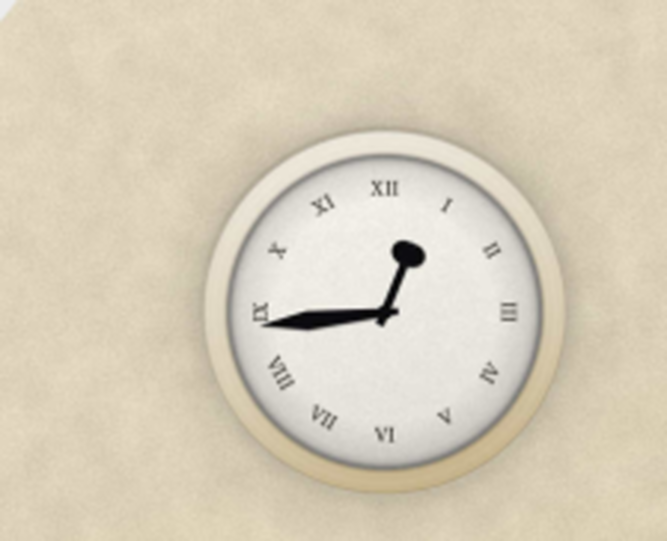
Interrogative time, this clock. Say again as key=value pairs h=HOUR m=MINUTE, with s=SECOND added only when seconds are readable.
h=12 m=44
